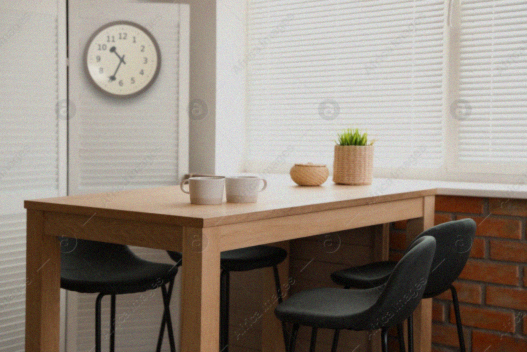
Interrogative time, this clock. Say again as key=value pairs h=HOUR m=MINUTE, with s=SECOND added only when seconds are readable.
h=10 m=34
